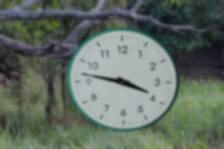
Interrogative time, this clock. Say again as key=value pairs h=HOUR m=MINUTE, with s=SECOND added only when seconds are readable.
h=3 m=47
